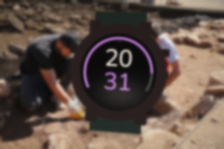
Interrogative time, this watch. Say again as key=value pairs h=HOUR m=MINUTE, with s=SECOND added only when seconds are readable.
h=20 m=31
